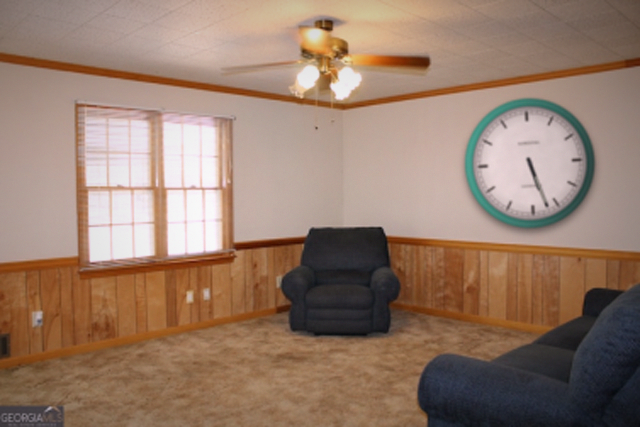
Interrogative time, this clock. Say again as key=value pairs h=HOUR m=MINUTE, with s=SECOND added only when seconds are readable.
h=5 m=27
